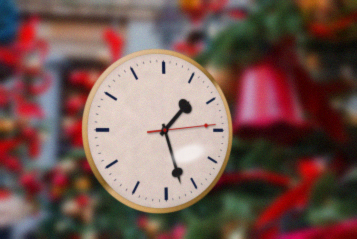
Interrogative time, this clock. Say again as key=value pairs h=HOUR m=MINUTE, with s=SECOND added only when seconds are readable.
h=1 m=27 s=14
